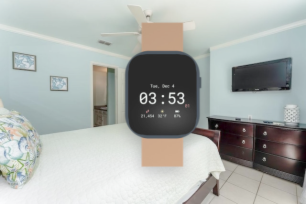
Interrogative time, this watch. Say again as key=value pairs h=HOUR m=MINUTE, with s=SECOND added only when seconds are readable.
h=3 m=53
